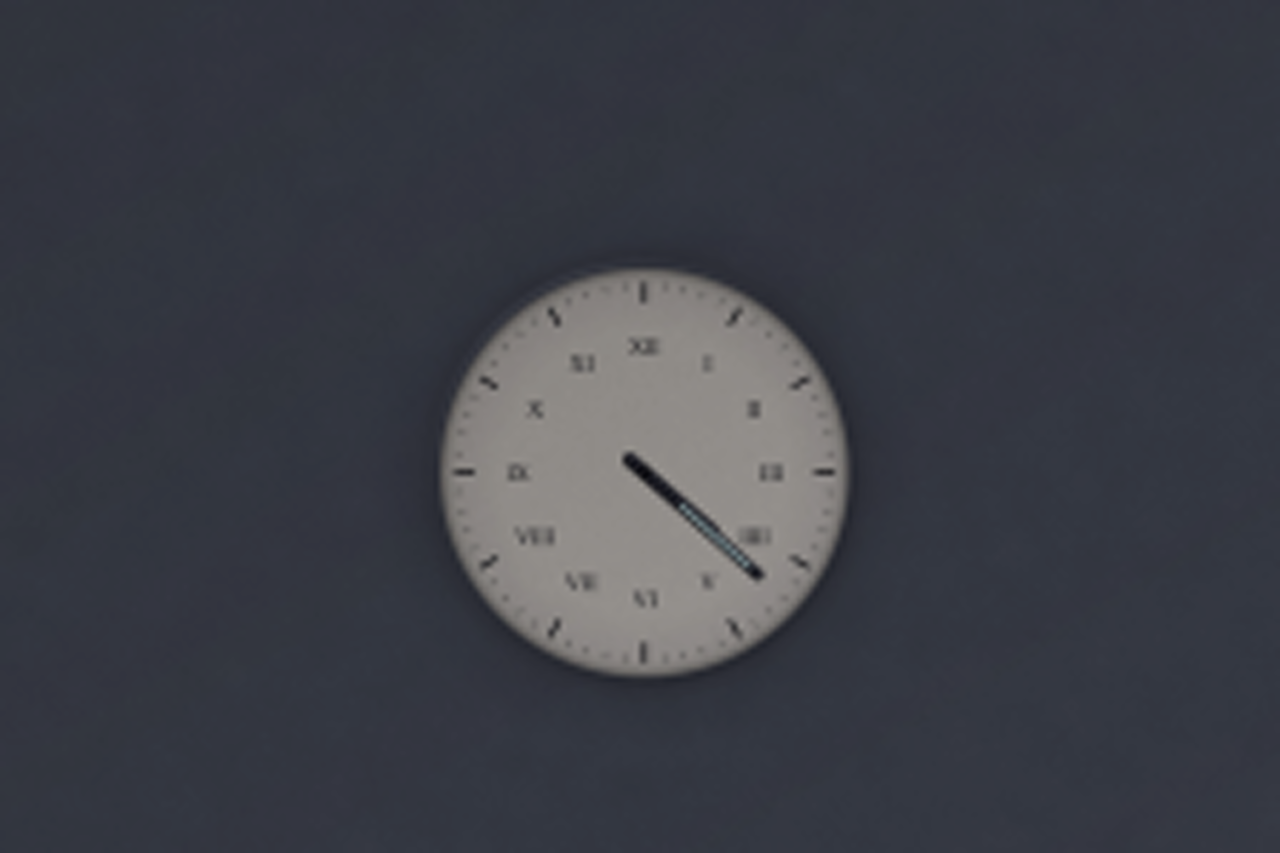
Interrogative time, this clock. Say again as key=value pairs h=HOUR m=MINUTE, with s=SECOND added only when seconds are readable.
h=4 m=22
